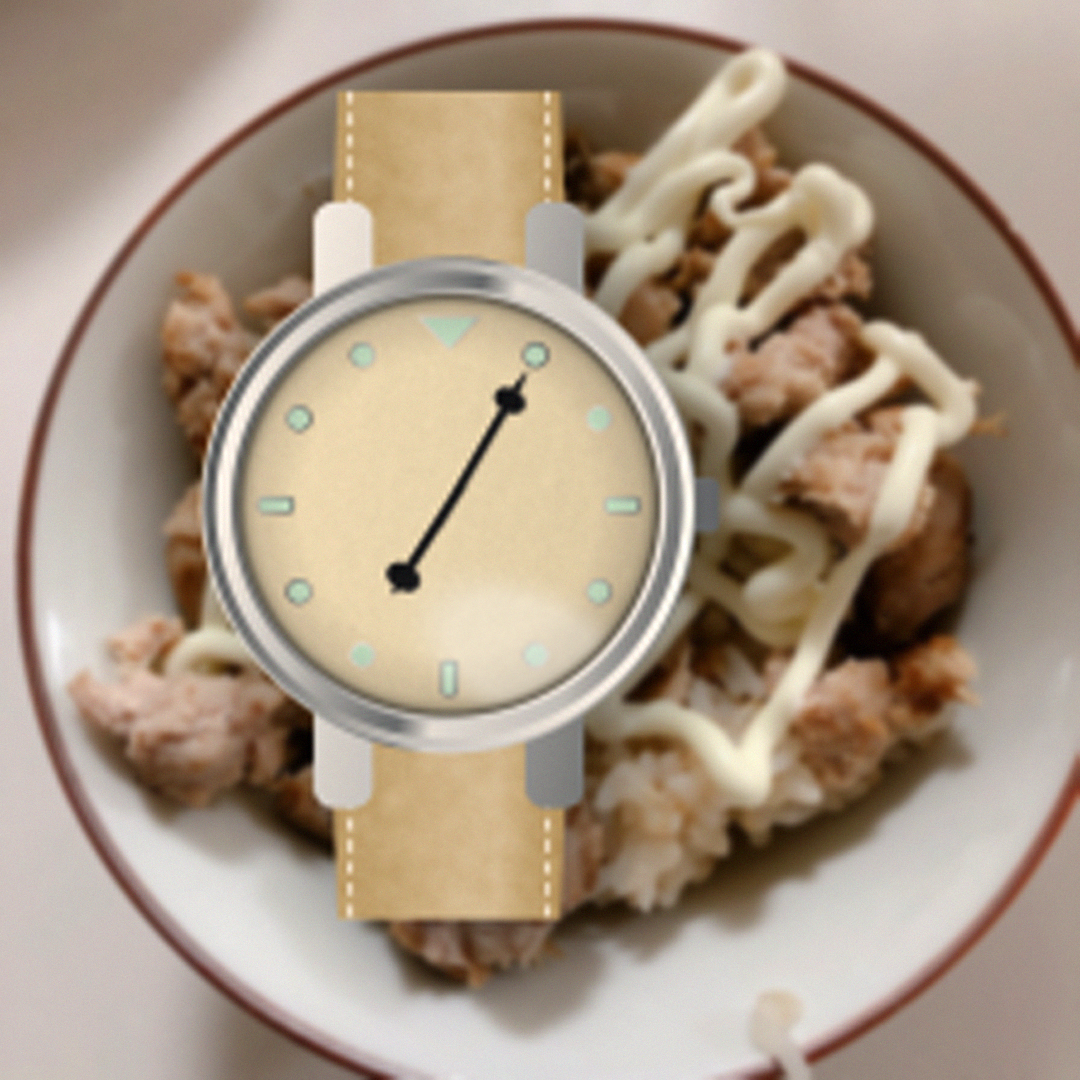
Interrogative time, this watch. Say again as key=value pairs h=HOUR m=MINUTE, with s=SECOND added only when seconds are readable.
h=7 m=5
